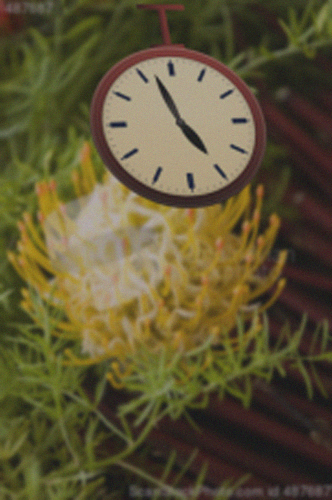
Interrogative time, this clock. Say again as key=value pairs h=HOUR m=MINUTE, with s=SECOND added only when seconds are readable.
h=4 m=57
